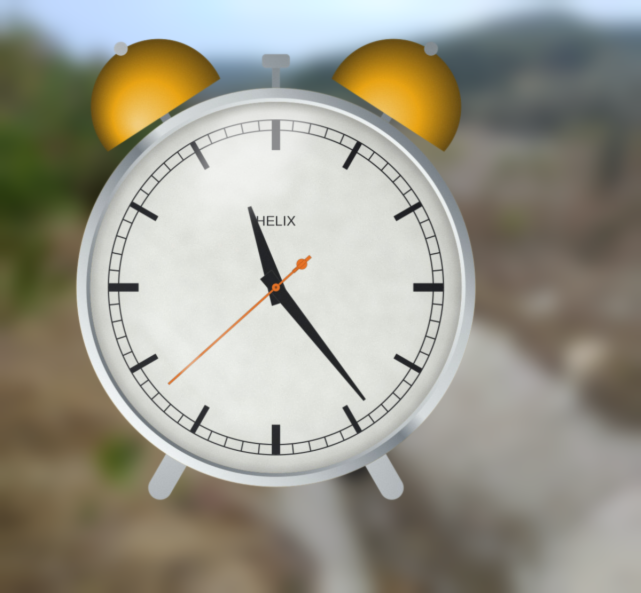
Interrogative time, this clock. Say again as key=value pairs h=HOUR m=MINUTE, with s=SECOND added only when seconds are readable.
h=11 m=23 s=38
